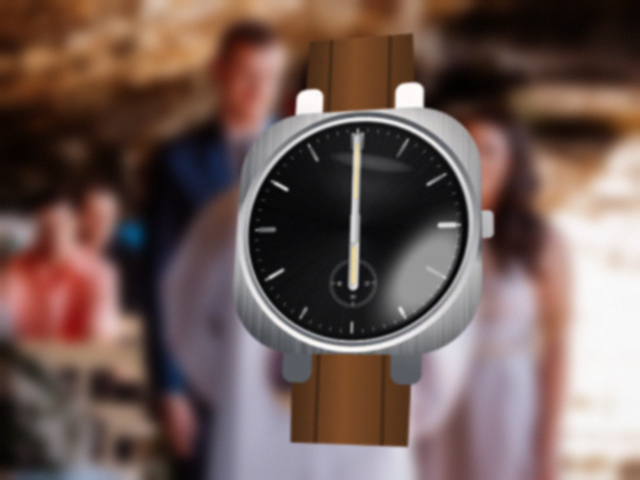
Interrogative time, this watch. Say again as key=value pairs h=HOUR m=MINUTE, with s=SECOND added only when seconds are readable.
h=6 m=0
